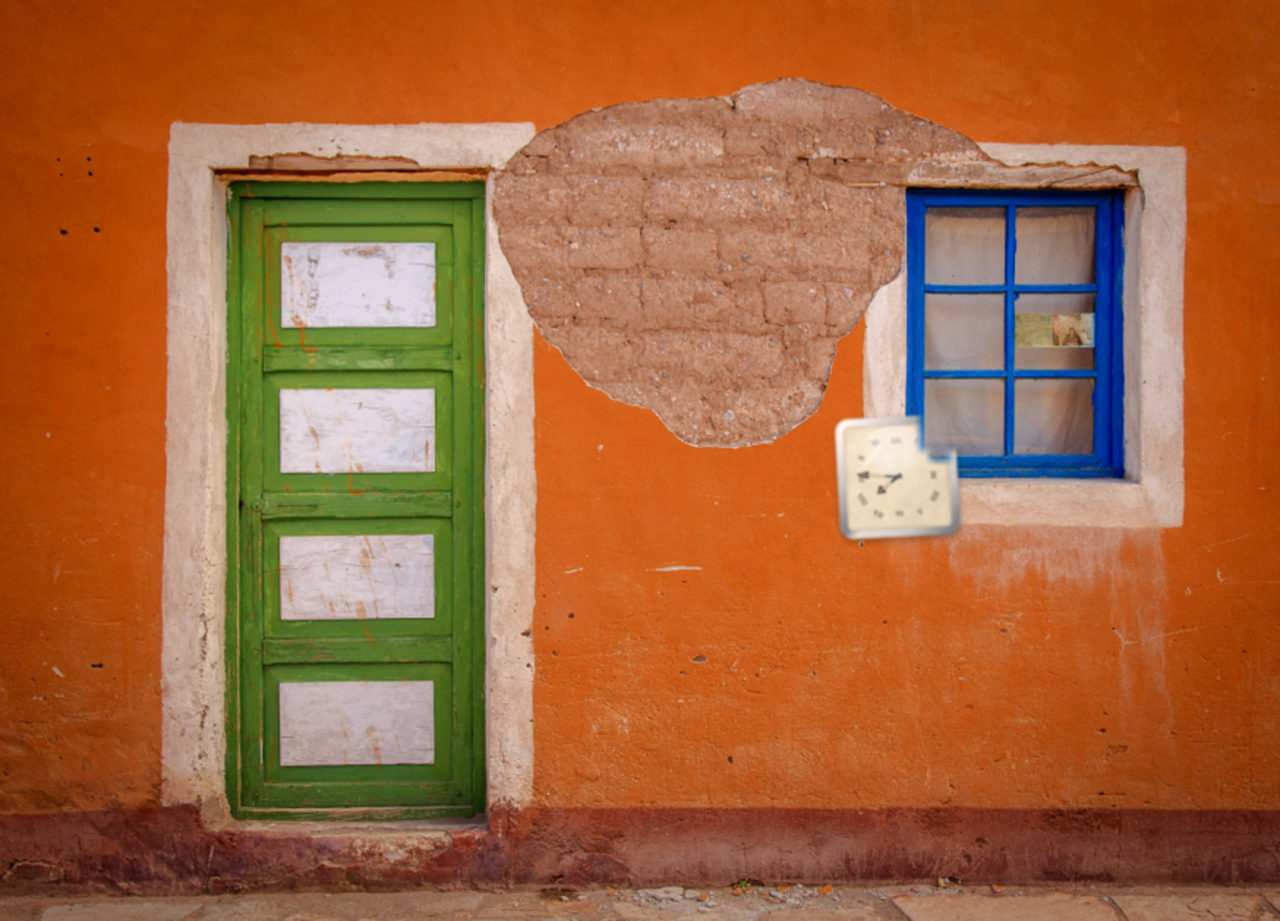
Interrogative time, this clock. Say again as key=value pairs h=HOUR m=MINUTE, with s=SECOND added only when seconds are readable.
h=7 m=46
